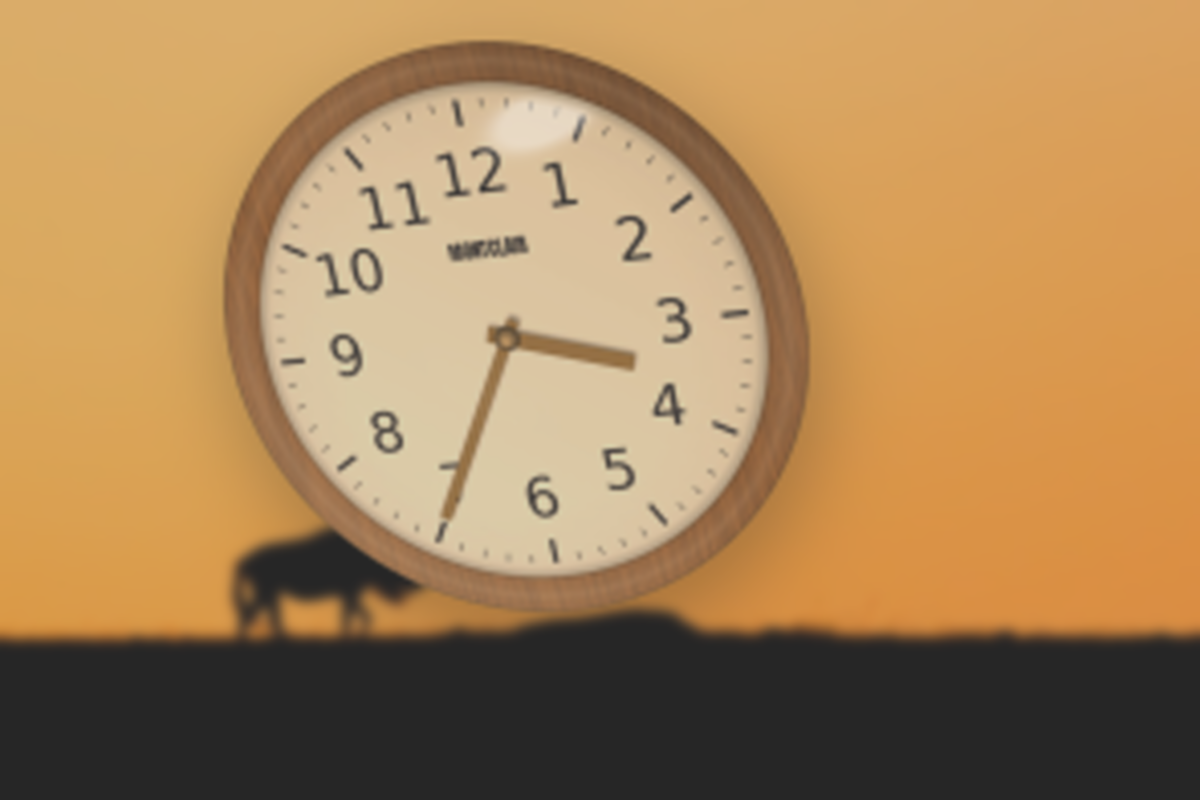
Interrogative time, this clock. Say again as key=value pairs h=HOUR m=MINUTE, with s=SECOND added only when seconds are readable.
h=3 m=35
